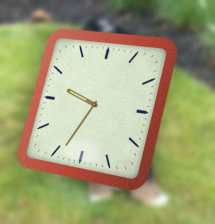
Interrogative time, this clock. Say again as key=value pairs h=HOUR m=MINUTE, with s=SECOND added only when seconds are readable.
h=9 m=34
